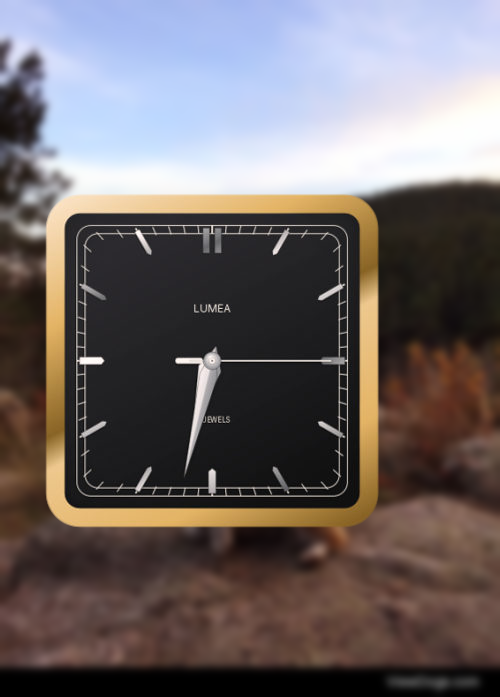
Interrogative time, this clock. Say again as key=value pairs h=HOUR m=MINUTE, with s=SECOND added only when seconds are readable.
h=6 m=32 s=15
